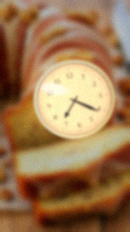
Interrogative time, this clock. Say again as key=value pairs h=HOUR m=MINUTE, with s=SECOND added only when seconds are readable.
h=7 m=21
